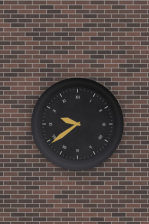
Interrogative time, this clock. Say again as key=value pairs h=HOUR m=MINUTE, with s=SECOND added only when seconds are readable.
h=9 m=39
